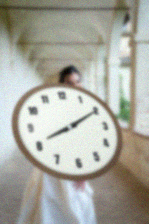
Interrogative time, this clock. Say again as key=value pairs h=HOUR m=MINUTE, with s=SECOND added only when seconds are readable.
h=8 m=10
